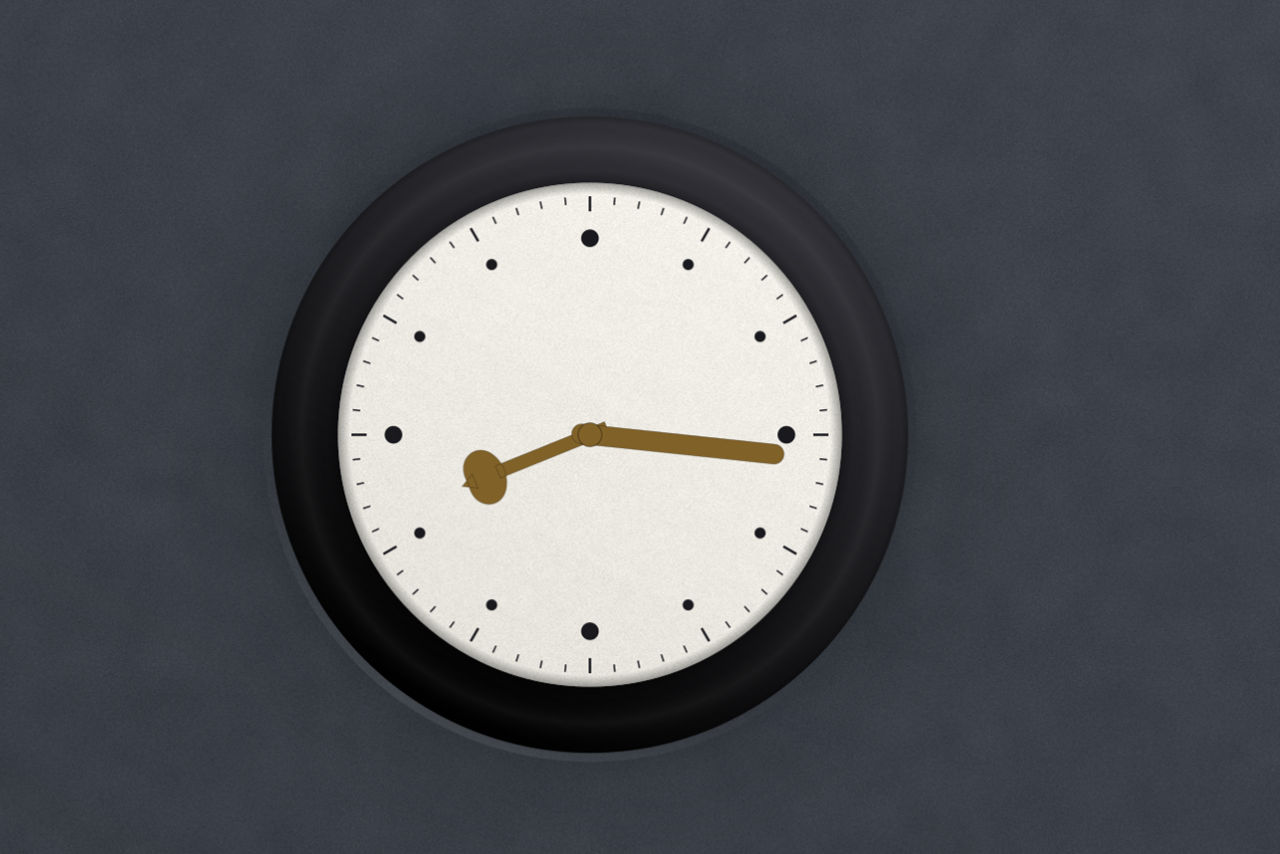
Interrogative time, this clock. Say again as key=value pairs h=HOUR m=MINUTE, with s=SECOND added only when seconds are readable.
h=8 m=16
